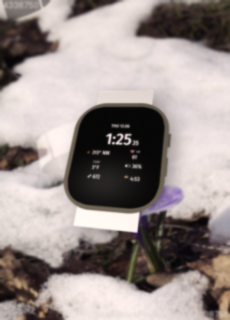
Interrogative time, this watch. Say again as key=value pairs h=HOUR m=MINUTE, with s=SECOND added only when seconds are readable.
h=1 m=25
